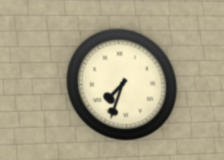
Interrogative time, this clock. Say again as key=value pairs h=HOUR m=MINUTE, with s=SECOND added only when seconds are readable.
h=7 m=34
